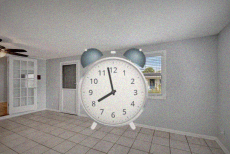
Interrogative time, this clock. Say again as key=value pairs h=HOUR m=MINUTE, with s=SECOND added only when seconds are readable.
h=7 m=58
